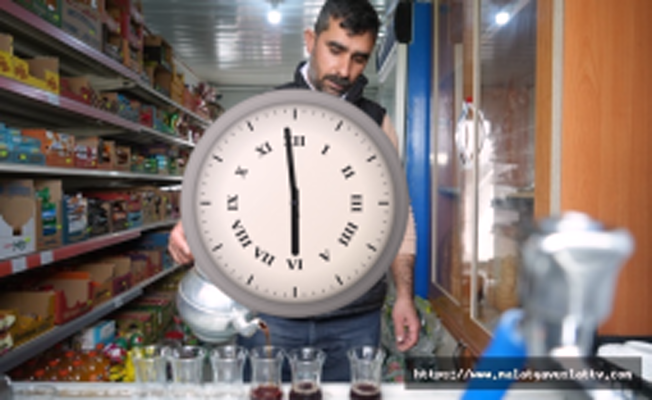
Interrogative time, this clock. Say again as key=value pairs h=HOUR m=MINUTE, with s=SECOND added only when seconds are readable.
h=5 m=59
